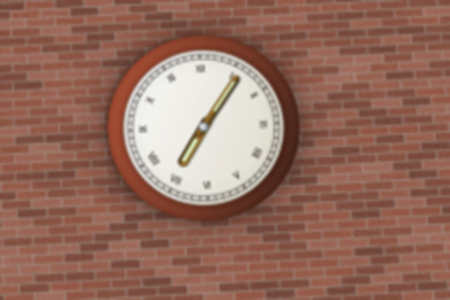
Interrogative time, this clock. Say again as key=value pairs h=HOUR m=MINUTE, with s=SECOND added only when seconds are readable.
h=7 m=6
